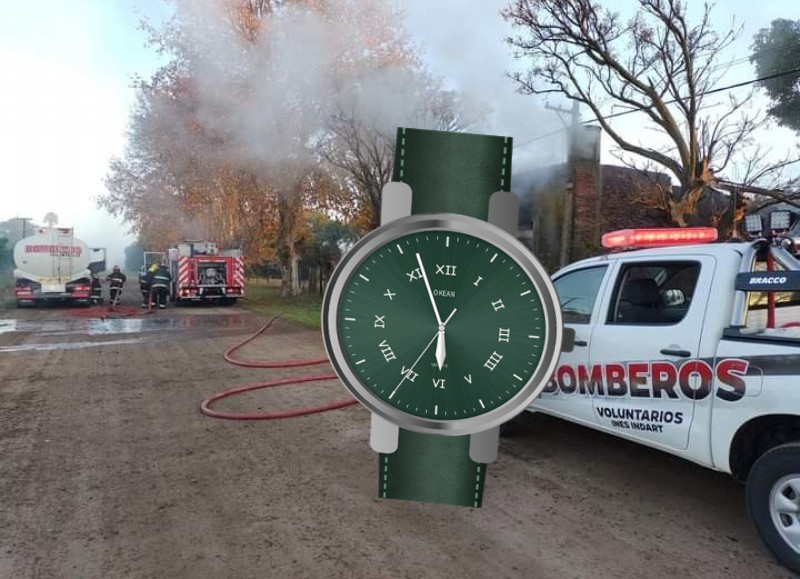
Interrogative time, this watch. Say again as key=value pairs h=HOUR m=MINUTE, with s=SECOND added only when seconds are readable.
h=5 m=56 s=35
